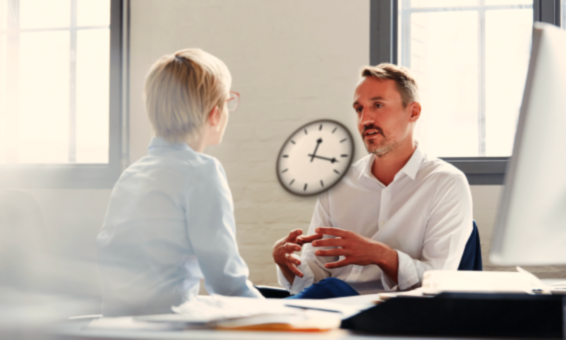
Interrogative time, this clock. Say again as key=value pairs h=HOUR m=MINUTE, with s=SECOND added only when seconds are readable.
h=12 m=17
